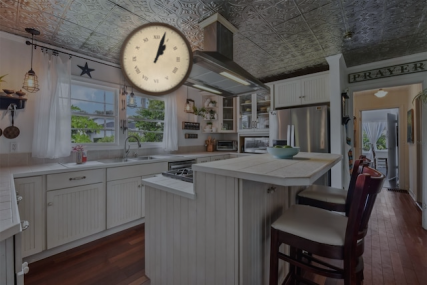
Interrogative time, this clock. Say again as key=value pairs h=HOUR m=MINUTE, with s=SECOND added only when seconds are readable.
h=1 m=3
